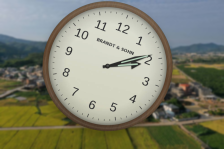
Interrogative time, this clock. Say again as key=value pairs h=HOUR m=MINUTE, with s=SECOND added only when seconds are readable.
h=2 m=9
